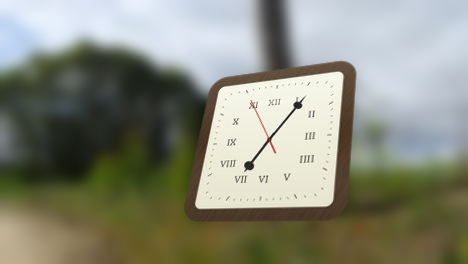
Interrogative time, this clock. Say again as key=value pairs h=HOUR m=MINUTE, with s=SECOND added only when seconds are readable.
h=7 m=5 s=55
